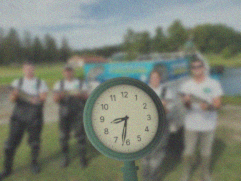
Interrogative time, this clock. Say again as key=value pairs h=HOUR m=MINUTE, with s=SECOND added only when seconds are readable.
h=8 m=32
